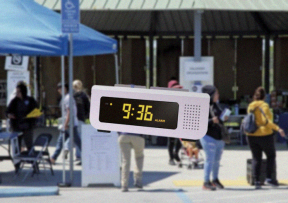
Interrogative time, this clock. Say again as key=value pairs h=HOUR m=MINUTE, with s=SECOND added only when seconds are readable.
h=9 m=36
